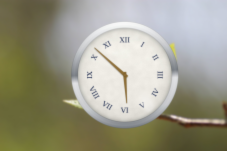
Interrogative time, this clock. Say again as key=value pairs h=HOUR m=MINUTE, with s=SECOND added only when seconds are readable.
h=5 m=52
